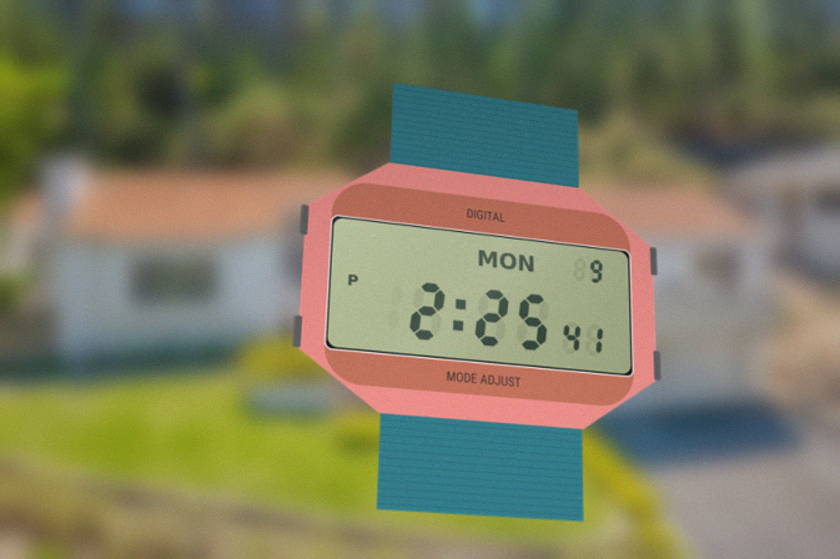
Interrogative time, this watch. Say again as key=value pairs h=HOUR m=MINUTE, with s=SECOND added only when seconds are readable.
h=2 m=25 s=41
